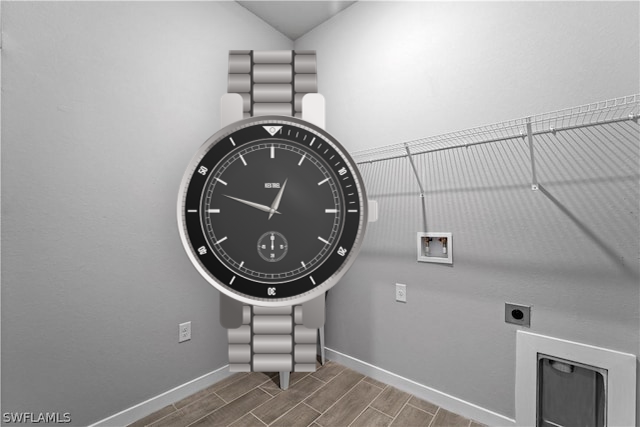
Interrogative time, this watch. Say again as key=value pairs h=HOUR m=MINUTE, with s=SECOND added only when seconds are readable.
h=12 m=48
